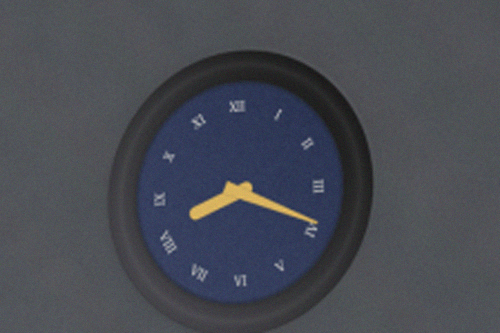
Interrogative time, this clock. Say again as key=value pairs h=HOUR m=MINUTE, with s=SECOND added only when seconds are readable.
h=8 m=19
